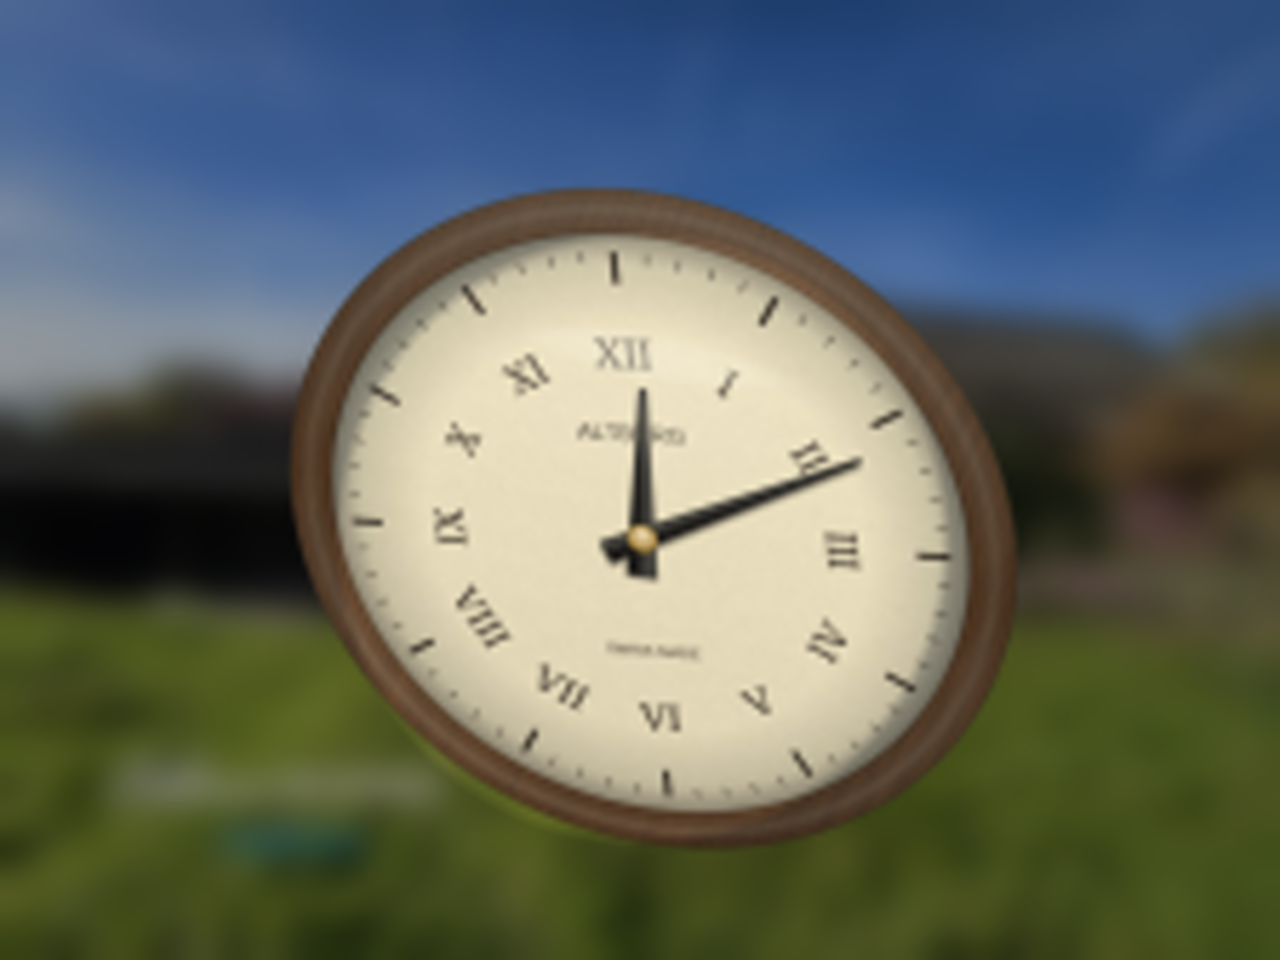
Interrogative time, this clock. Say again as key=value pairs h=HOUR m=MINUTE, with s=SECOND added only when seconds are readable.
h=12 m=11
